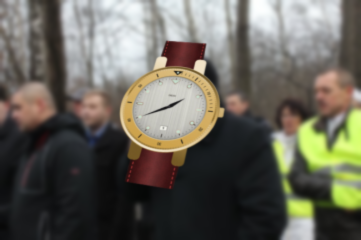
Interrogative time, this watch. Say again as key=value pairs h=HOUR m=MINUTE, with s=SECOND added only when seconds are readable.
h=1 m=40
